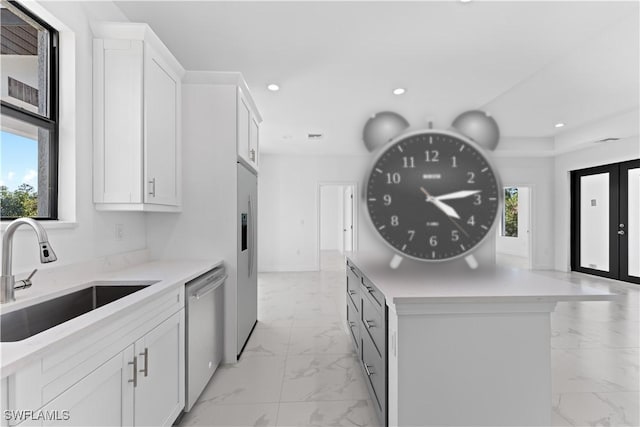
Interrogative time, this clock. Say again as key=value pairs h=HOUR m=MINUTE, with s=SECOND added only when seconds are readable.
h=4 m=13 s=23
